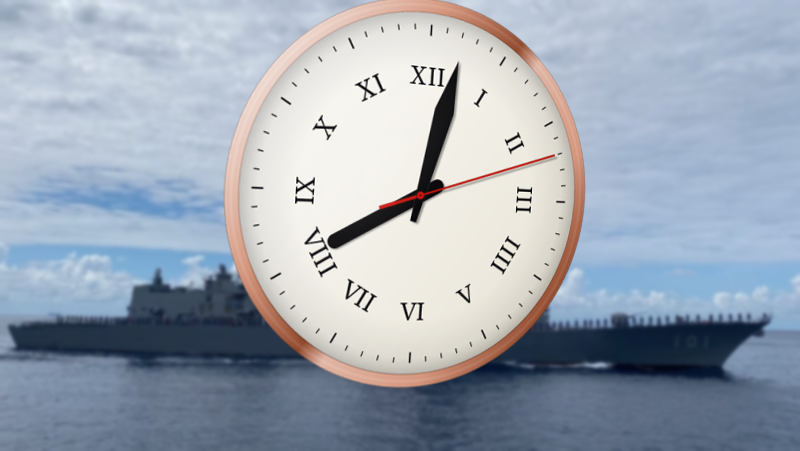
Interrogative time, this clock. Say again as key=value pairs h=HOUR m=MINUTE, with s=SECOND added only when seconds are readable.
h=8 m=2 s=12
